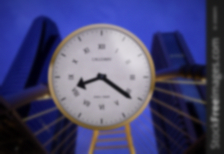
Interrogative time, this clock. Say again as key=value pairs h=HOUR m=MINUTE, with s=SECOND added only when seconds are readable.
h=8 m=21
